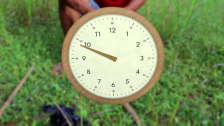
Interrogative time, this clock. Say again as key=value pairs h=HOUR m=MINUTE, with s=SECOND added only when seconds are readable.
h=9 m=49
